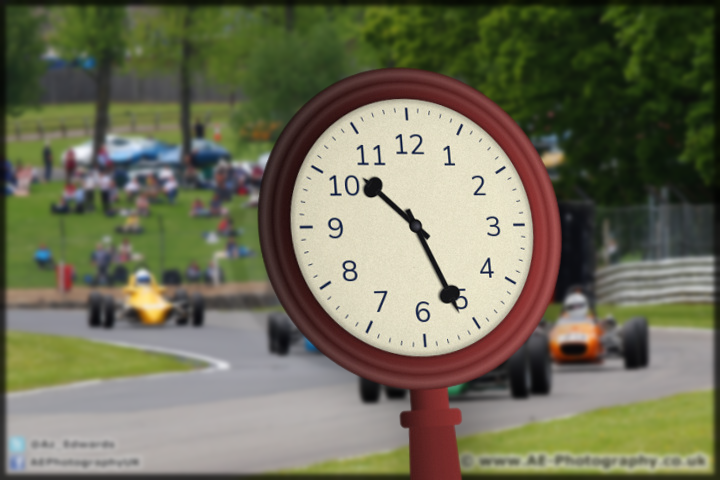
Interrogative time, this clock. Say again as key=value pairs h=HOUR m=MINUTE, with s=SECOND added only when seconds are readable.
h=10 m=26
